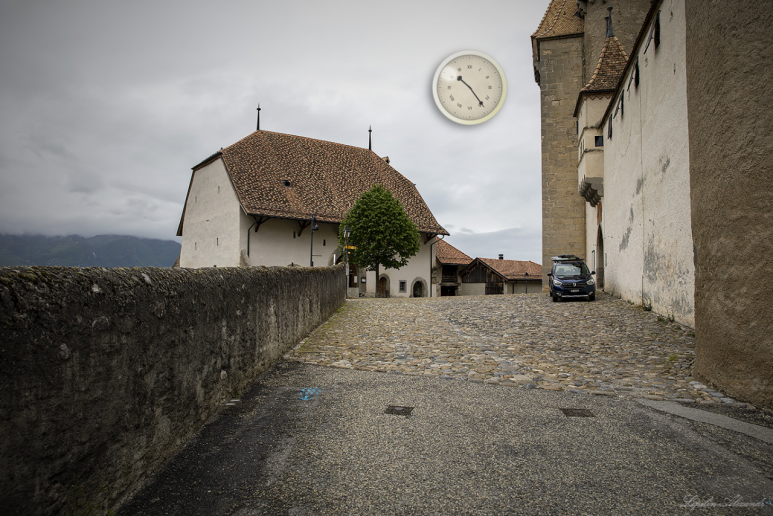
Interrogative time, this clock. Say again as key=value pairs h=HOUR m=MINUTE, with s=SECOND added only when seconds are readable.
h=10 m=24
